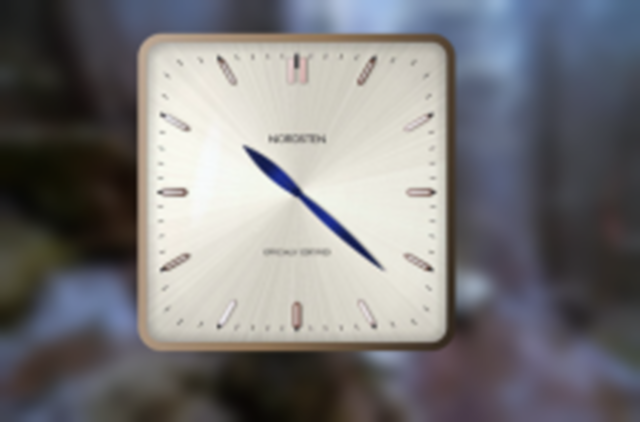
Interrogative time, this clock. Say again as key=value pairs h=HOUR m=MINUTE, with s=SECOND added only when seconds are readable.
h=10 m=22
